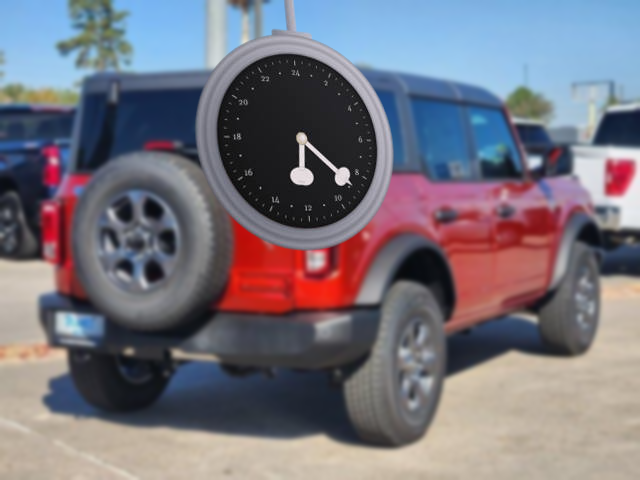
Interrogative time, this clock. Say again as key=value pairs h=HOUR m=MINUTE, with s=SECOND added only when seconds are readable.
h=12 m=22
